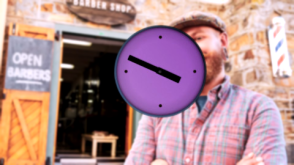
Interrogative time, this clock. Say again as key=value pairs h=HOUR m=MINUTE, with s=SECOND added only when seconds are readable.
h=3 m=49
